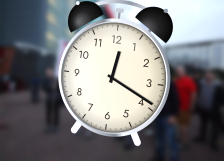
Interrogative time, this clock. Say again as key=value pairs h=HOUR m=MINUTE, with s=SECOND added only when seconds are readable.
h=12 m=19
